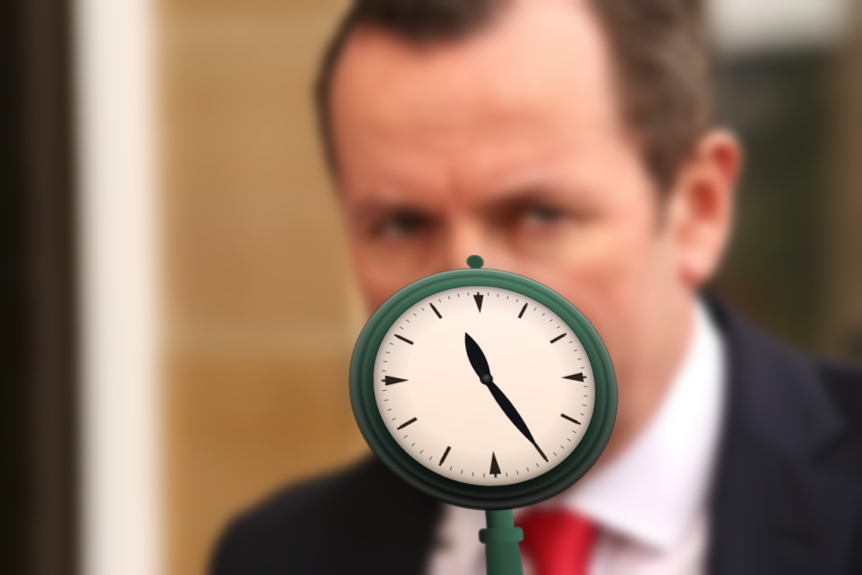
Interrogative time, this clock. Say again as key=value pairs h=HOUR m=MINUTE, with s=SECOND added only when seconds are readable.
h=11 m=25
